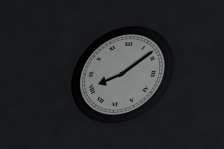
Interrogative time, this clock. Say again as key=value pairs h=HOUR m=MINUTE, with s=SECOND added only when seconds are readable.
h=8 m=8
